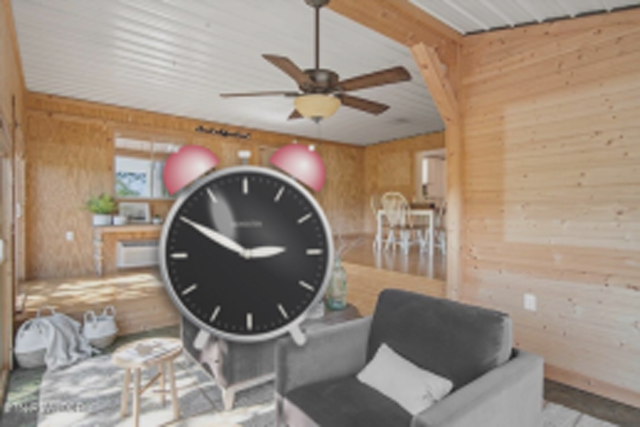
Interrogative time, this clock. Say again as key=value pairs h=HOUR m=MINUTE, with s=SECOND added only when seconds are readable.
h=2 m=50
